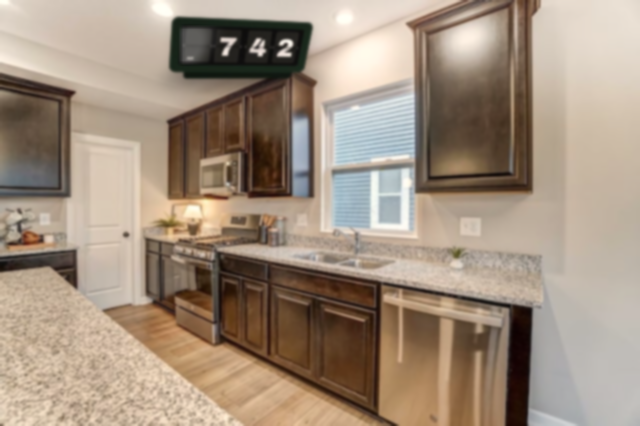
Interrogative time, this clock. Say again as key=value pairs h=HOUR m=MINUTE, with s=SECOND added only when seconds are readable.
h=7 m=42
